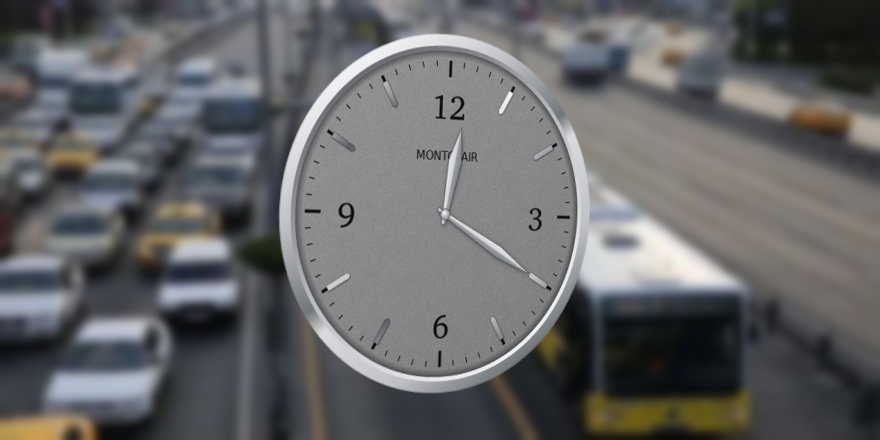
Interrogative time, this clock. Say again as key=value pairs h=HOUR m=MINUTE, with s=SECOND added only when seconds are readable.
h=12 m=20
